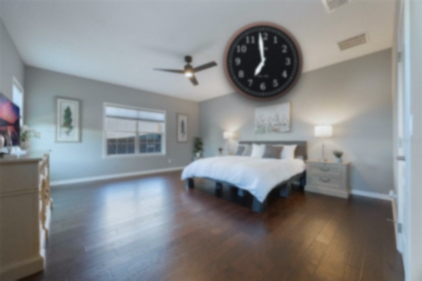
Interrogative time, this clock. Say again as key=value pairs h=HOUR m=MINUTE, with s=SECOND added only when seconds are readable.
h=6 m=59
